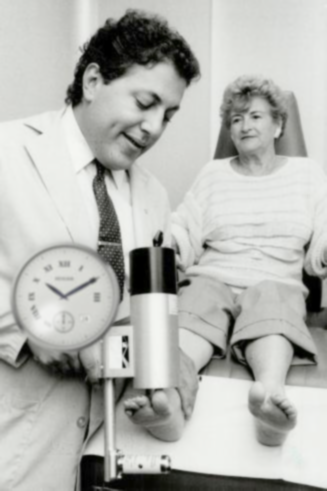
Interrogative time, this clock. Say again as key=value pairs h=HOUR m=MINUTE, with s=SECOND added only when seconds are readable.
h=10 m=10
